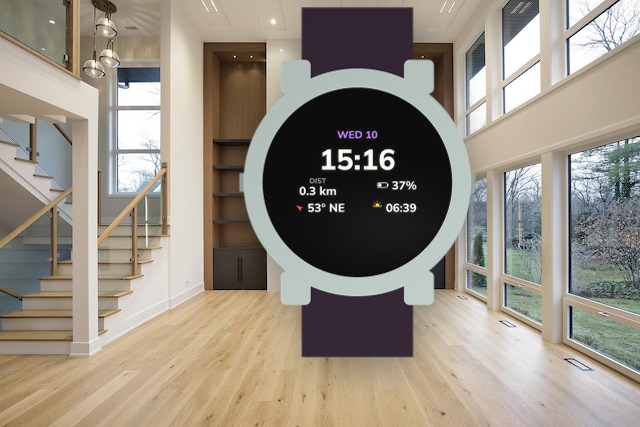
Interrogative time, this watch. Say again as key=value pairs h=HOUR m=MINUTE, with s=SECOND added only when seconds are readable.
h=15 m=16
